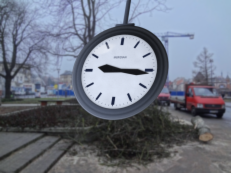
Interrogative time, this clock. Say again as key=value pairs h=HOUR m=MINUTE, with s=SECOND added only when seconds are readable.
h=9 m=16
